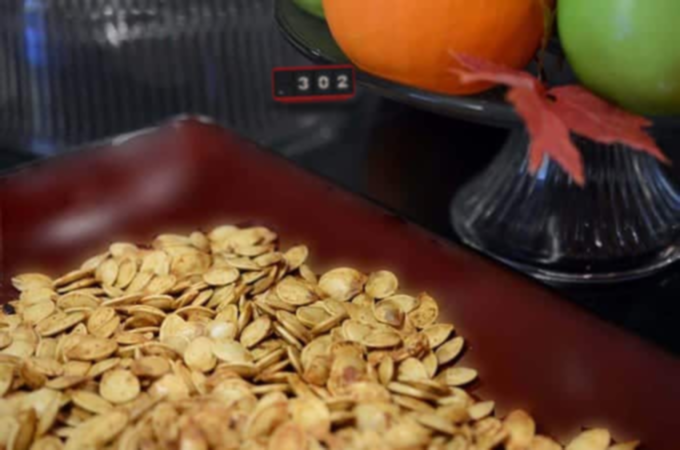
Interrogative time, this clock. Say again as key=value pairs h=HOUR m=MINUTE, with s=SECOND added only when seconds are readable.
h=3 m=2
